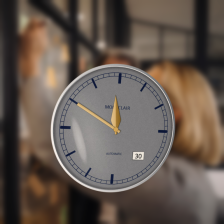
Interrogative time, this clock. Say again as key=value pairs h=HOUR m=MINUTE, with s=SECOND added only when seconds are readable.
h=11 m=50
